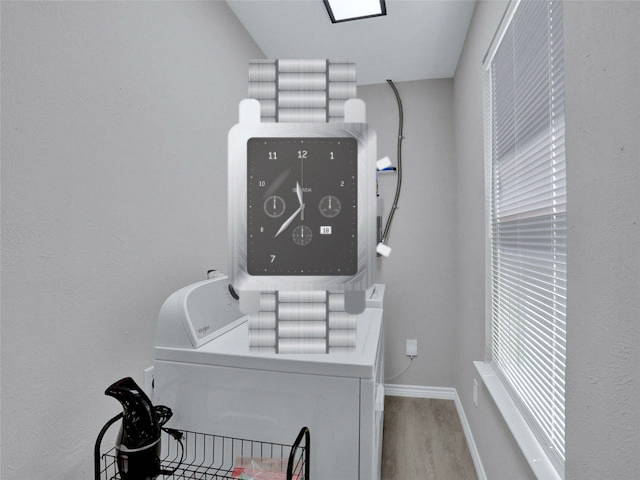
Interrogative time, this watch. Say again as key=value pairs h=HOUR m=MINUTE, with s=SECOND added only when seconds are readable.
h=11 m=37
